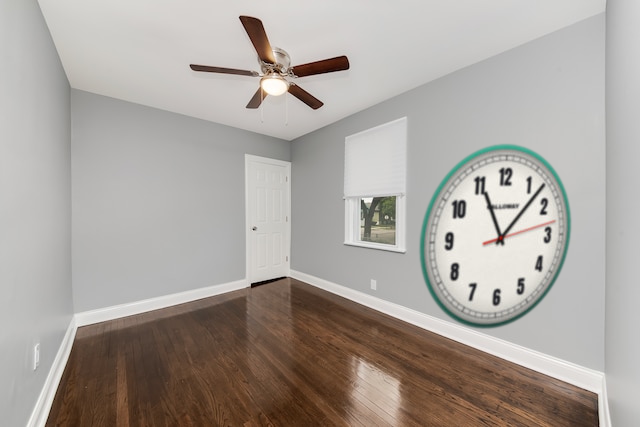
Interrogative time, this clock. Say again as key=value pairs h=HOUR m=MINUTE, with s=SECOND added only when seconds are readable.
h=11 m=7 s=13
